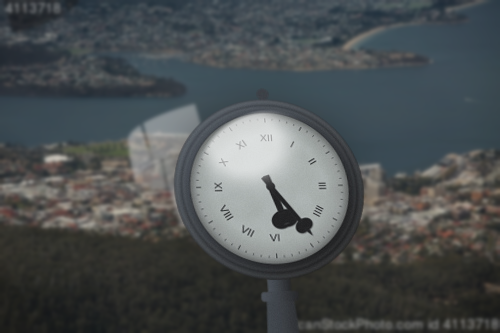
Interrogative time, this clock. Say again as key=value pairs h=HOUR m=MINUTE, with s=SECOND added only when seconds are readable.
h=5 m=24
